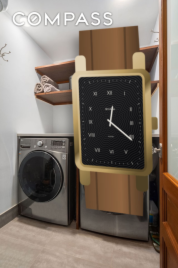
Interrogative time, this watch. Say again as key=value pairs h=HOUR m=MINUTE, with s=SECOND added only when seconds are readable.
h=12 m=21
